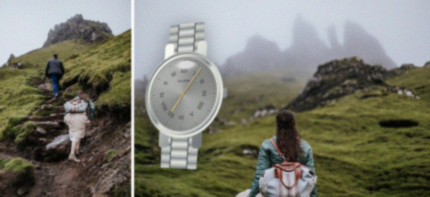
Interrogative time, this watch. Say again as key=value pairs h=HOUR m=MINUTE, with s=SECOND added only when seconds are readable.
h=7 m=6
